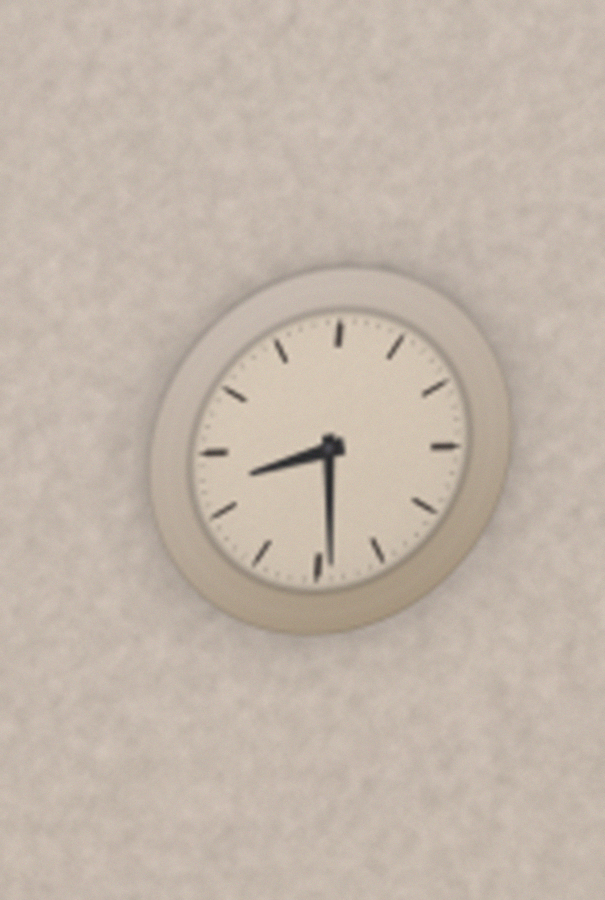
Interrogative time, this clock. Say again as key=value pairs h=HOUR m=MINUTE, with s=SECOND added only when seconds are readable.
h=8 m=29
